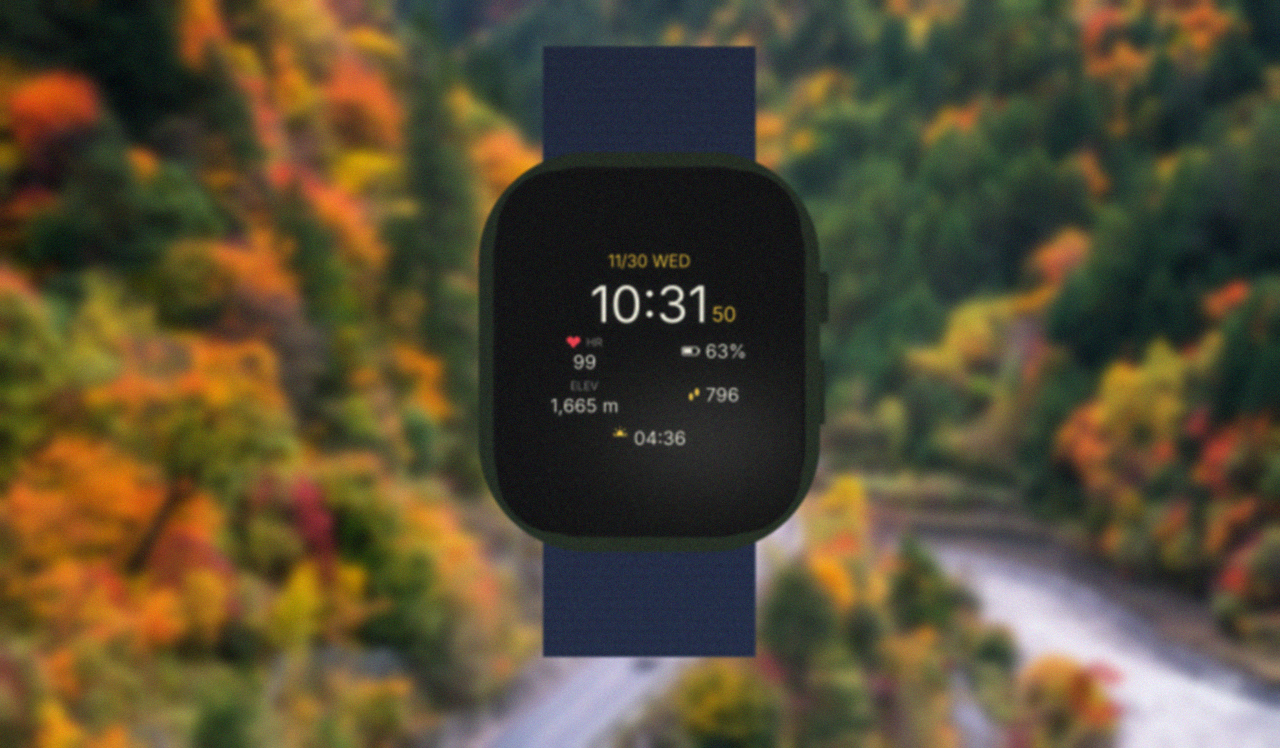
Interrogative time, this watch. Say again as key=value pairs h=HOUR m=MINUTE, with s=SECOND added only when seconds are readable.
h=10 m=31 s=50
